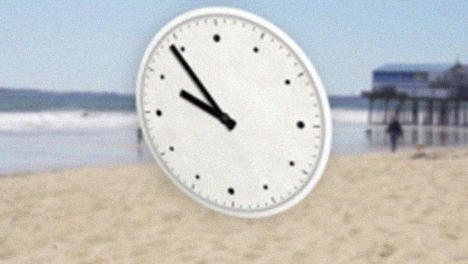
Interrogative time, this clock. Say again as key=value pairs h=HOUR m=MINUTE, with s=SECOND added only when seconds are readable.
h=9 m=54
